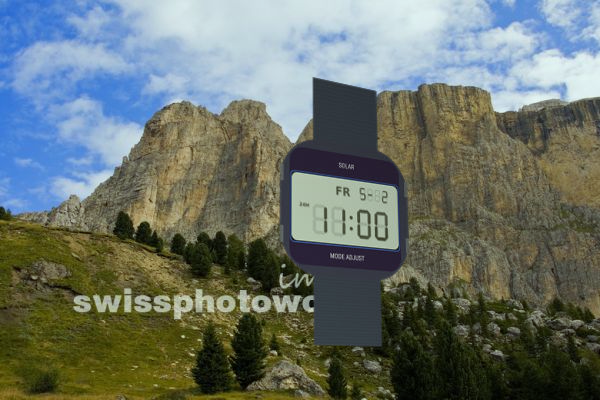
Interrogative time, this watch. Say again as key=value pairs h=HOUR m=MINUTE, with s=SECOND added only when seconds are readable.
h=11 m=0
